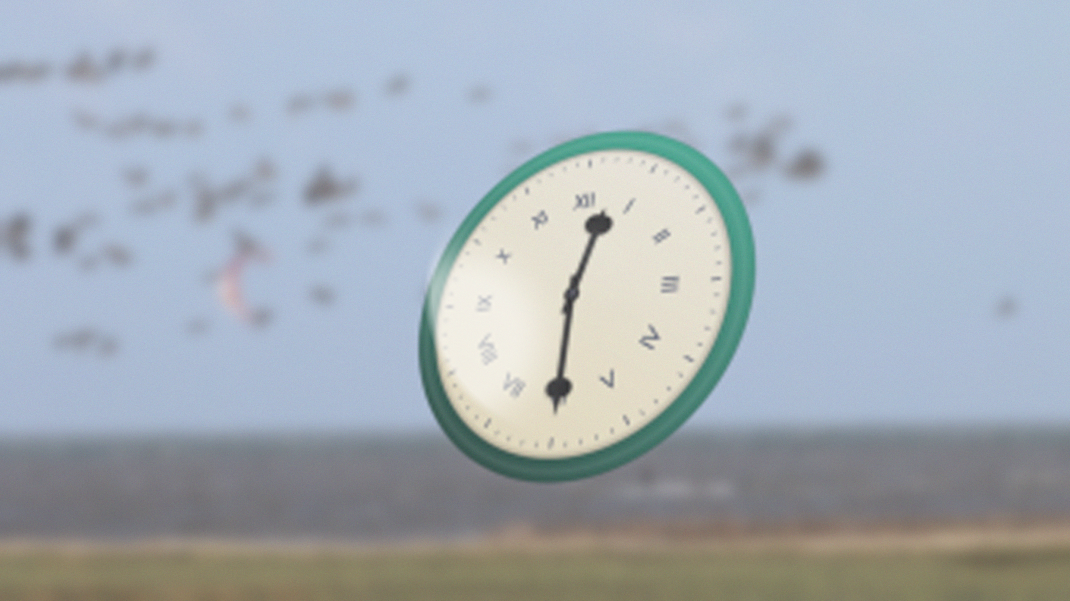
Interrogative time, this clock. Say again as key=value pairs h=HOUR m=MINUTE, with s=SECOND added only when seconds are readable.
h=12 m=30
